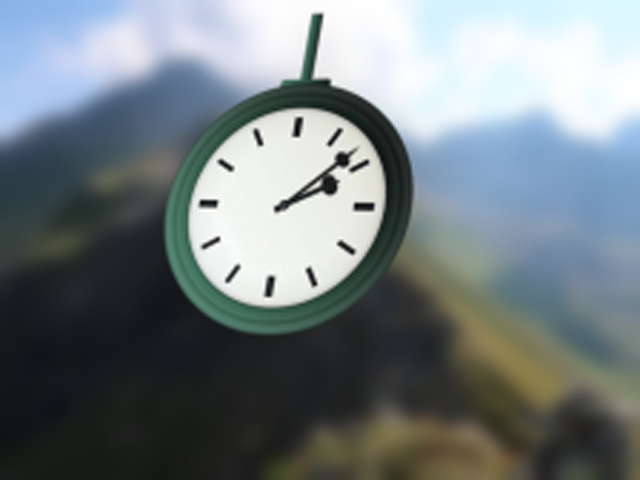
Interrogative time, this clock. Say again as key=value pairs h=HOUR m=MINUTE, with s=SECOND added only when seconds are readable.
h=2 m=8
